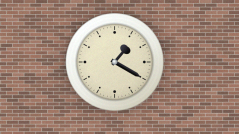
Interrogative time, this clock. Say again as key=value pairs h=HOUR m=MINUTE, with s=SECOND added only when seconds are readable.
h=1 m=20
